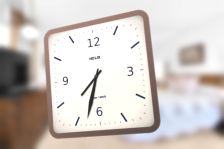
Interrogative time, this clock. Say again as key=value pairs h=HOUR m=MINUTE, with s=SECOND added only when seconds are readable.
h=7 m=33
